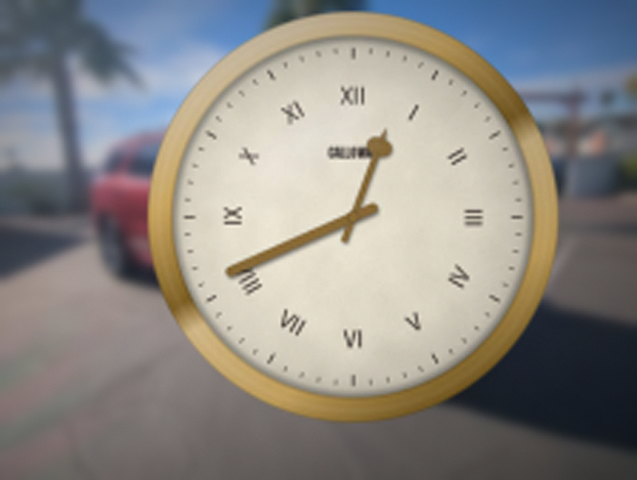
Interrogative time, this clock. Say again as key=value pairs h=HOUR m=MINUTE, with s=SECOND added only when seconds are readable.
h=12 m=41
